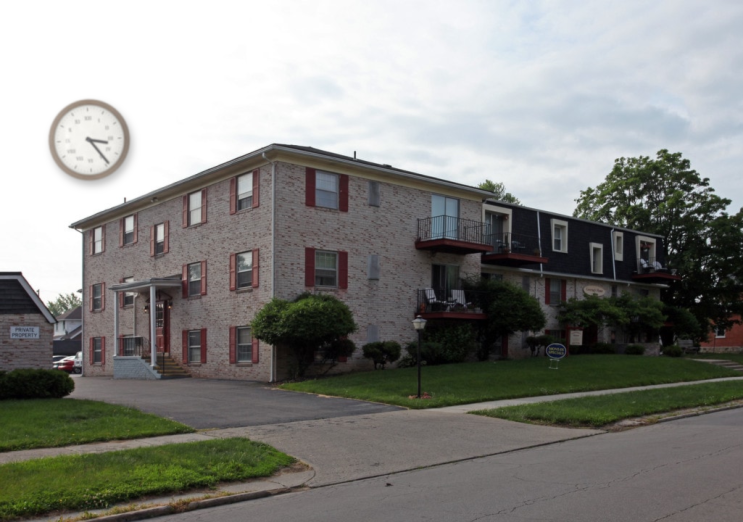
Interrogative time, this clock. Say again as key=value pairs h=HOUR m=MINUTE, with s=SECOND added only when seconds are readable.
h=3 m=24
